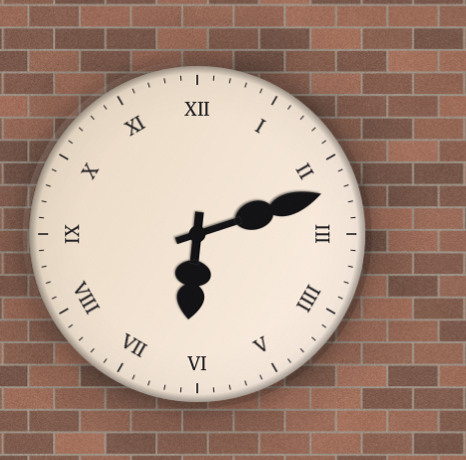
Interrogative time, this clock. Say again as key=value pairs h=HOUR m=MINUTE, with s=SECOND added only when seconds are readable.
h=6 m=12
